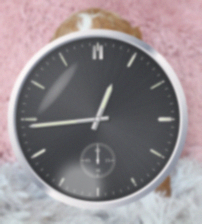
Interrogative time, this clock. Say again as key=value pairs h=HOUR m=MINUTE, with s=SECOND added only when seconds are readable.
h=12 m=44
